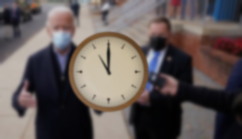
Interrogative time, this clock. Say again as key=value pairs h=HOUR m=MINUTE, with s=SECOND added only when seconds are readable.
h=11 m=0
